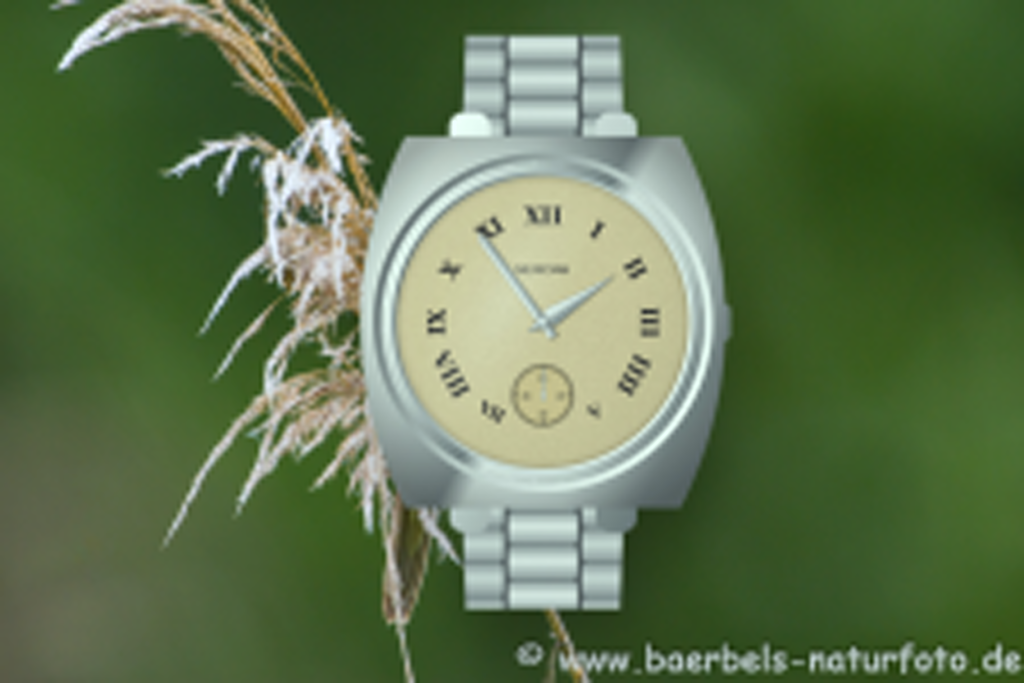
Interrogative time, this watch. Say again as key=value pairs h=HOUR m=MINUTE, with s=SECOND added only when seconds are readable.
h=1 m=54
